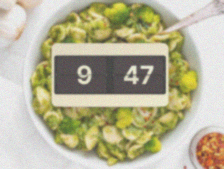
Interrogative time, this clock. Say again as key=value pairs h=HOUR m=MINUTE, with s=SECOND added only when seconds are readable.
h=9 m=47
